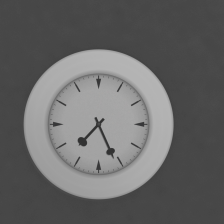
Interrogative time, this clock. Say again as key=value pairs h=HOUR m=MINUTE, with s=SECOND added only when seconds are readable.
h=7 m=26
